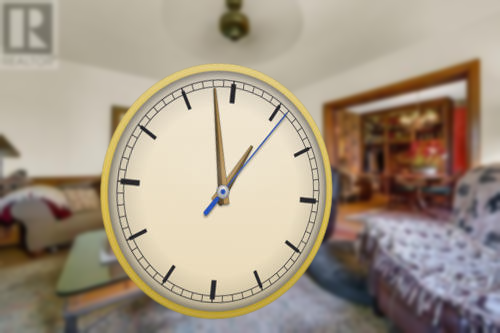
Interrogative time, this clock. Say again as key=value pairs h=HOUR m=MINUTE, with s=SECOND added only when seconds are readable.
h=12 m=58 s=6
